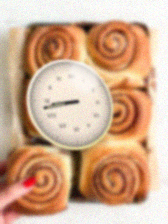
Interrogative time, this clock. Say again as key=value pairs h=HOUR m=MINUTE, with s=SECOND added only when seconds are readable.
h=8 m=43
